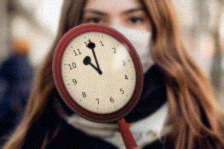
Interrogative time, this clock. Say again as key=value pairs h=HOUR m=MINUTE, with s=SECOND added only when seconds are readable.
h=11 m=1
